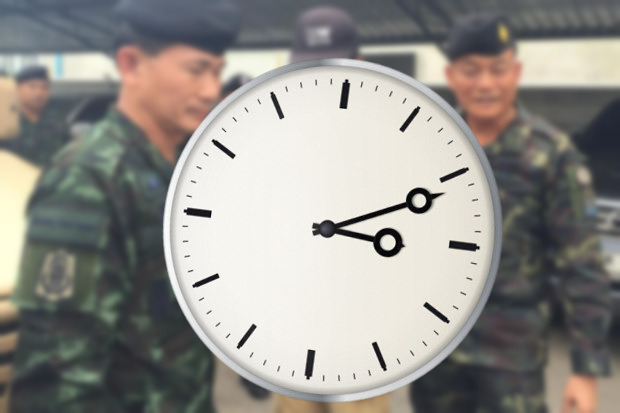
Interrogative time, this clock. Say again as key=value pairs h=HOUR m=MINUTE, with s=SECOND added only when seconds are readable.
h=3 m=11
